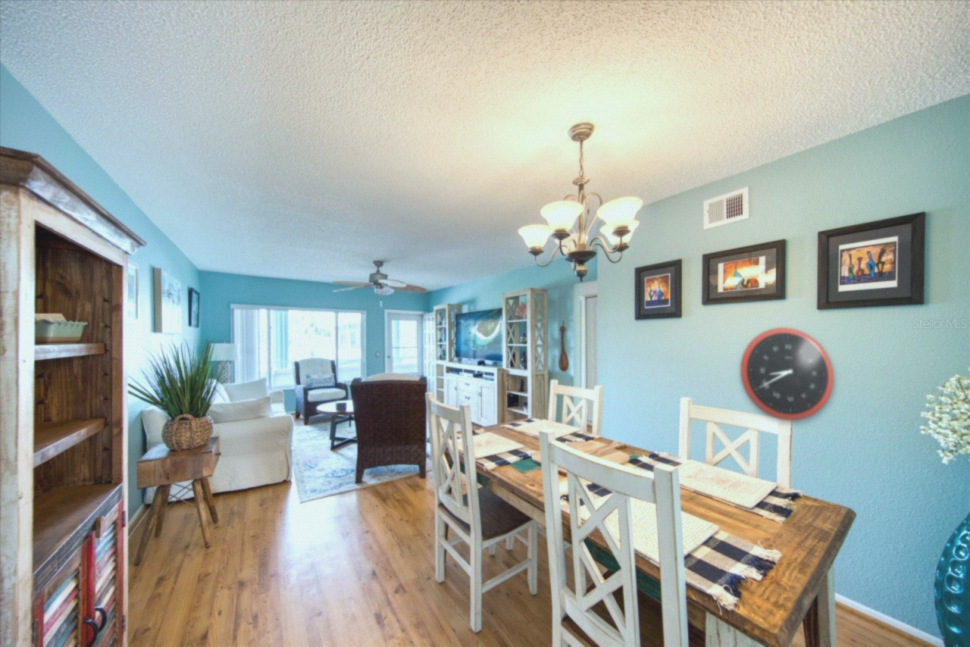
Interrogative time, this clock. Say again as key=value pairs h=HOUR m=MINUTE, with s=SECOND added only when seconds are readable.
h=8 m=40
